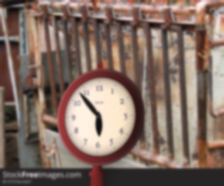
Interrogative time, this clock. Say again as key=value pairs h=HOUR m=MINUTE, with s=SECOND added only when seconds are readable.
h=5 m=53
